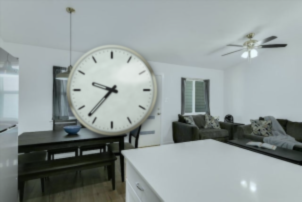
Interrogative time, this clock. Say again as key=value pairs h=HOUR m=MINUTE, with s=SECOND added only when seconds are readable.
h=9 m=37
